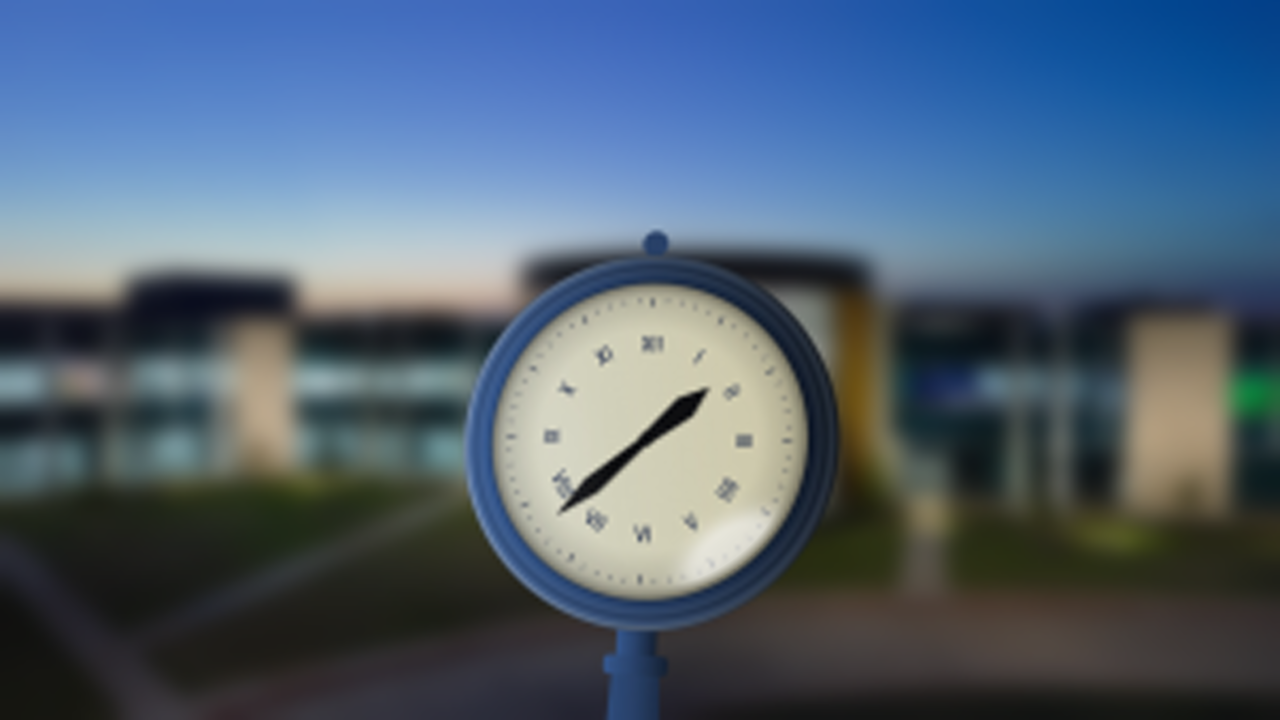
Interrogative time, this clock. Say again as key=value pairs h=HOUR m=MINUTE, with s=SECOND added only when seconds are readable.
h=1 m=38
